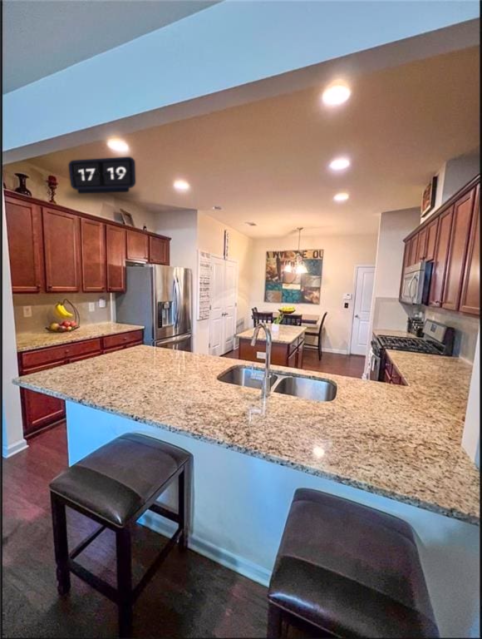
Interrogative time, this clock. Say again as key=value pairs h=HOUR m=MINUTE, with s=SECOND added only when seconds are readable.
h=17 m=19
